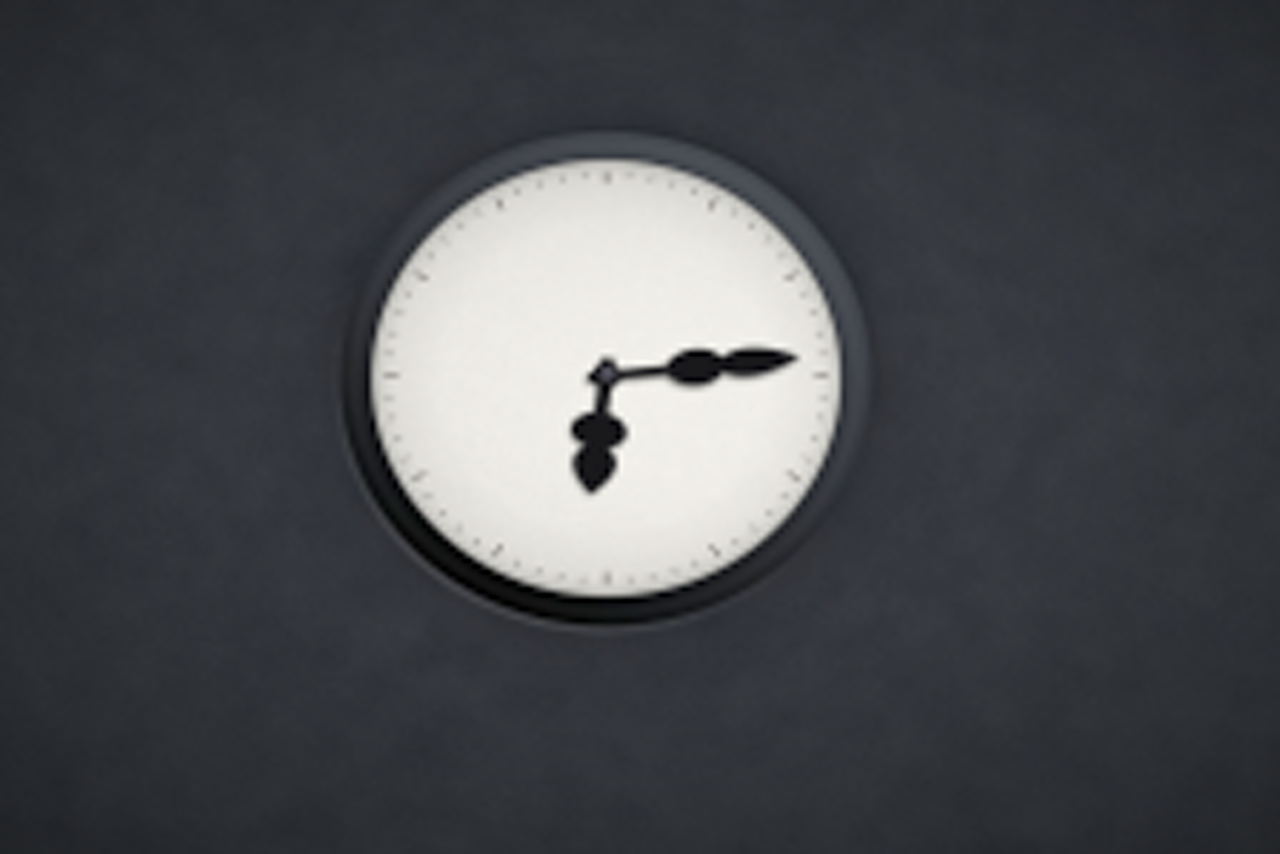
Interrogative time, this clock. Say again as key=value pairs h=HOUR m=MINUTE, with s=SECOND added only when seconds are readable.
h=6 m=14
